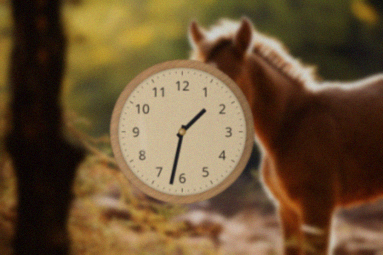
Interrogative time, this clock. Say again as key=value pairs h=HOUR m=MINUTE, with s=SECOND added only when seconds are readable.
h=1 m=32
